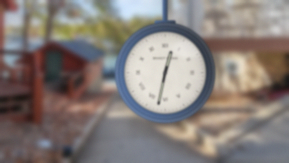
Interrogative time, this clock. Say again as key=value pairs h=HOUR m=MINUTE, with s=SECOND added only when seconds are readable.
h=12 m=32
